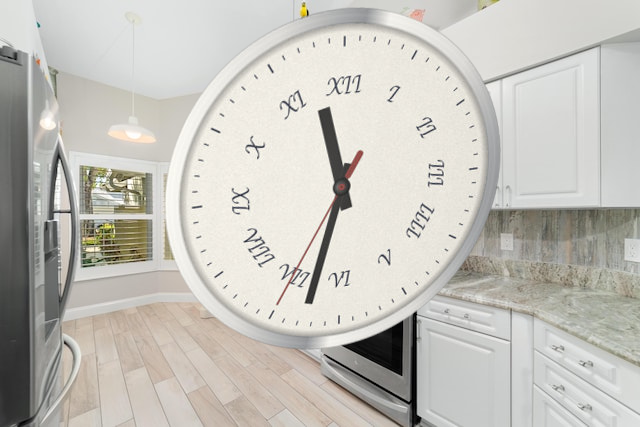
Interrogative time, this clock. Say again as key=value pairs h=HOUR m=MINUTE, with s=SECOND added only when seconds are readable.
h=11 m=32 s=35
